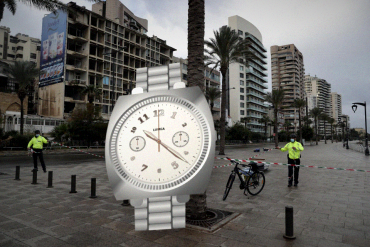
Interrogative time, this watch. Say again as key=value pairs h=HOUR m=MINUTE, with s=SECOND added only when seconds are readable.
h=10 m=22
